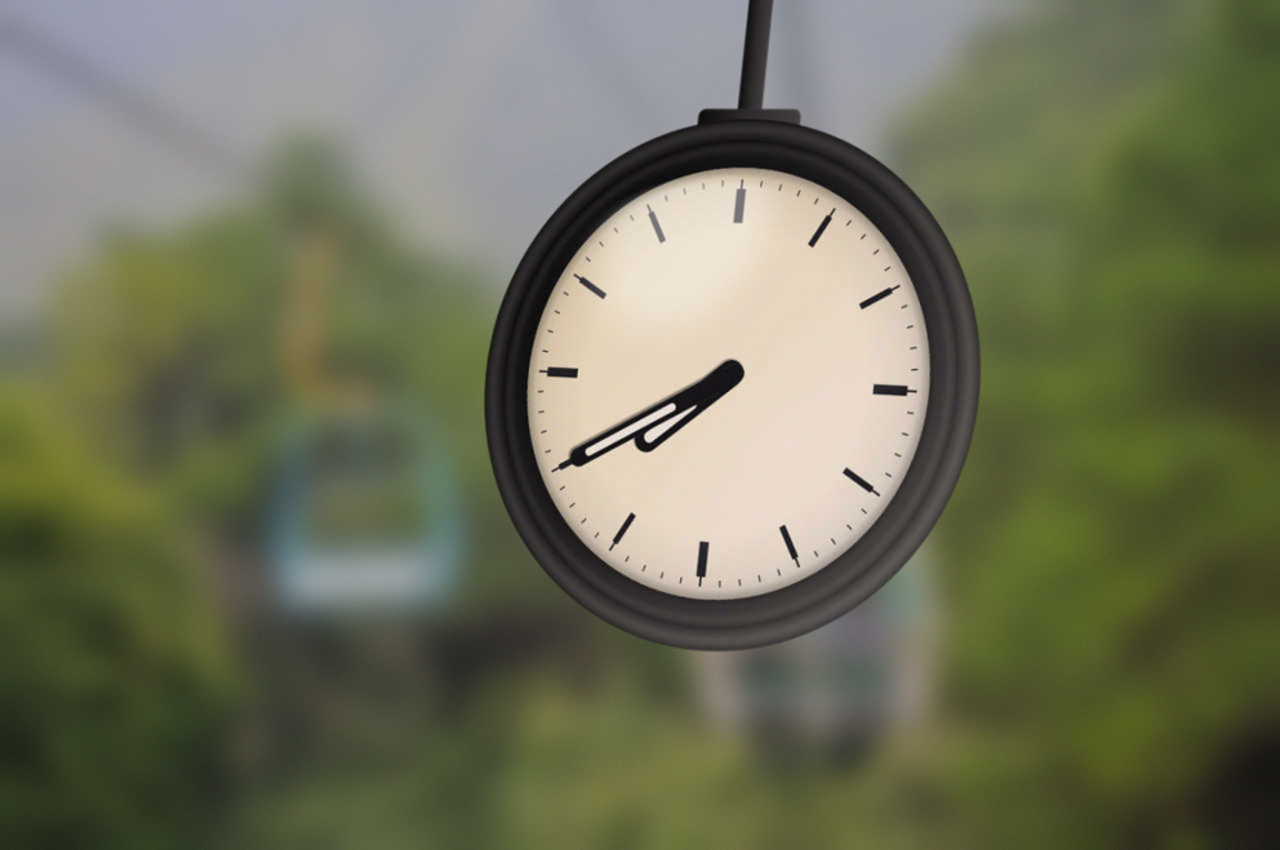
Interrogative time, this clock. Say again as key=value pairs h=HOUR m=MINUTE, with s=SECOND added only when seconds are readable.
h=7 m=40
